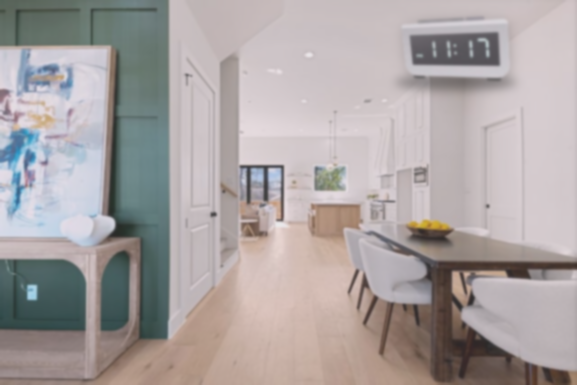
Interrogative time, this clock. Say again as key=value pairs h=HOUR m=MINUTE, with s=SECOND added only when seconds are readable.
h=11 m=17
